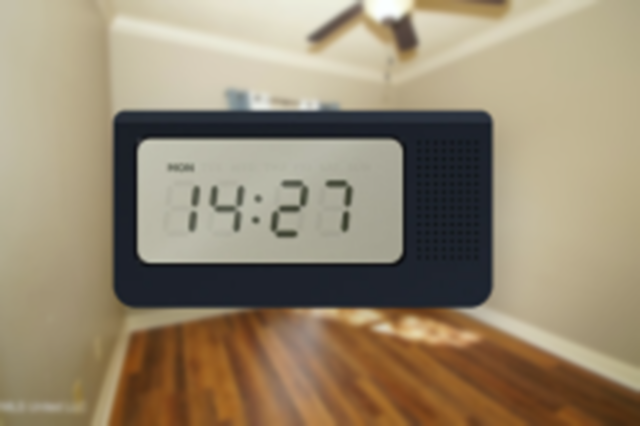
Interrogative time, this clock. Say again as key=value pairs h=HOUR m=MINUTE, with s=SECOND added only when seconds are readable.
h=14 m=27
